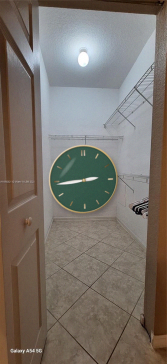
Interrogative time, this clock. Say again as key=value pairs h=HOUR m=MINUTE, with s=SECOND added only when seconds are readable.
h=2 m=44
